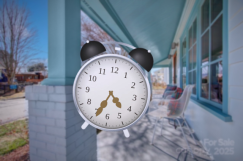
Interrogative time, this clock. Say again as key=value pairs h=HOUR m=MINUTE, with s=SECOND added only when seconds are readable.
h=4 m=34
